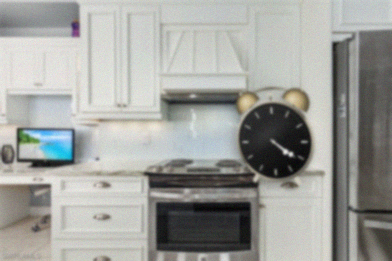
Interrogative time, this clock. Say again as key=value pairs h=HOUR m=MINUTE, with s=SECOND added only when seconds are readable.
h=4 m=21
